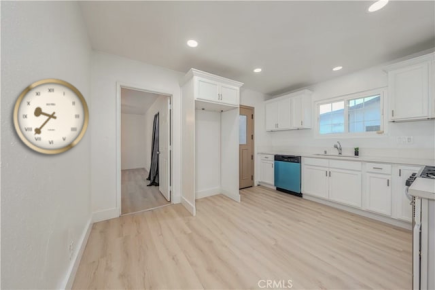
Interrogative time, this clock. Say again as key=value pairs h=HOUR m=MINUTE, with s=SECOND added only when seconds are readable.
h=9 m=37
